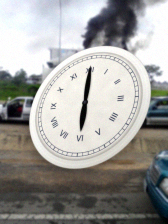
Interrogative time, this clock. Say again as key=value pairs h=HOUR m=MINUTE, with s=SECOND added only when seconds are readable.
h=6 m=0
